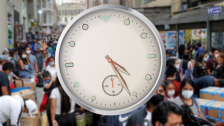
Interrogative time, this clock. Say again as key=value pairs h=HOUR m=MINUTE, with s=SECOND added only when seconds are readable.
h=4 m=26
